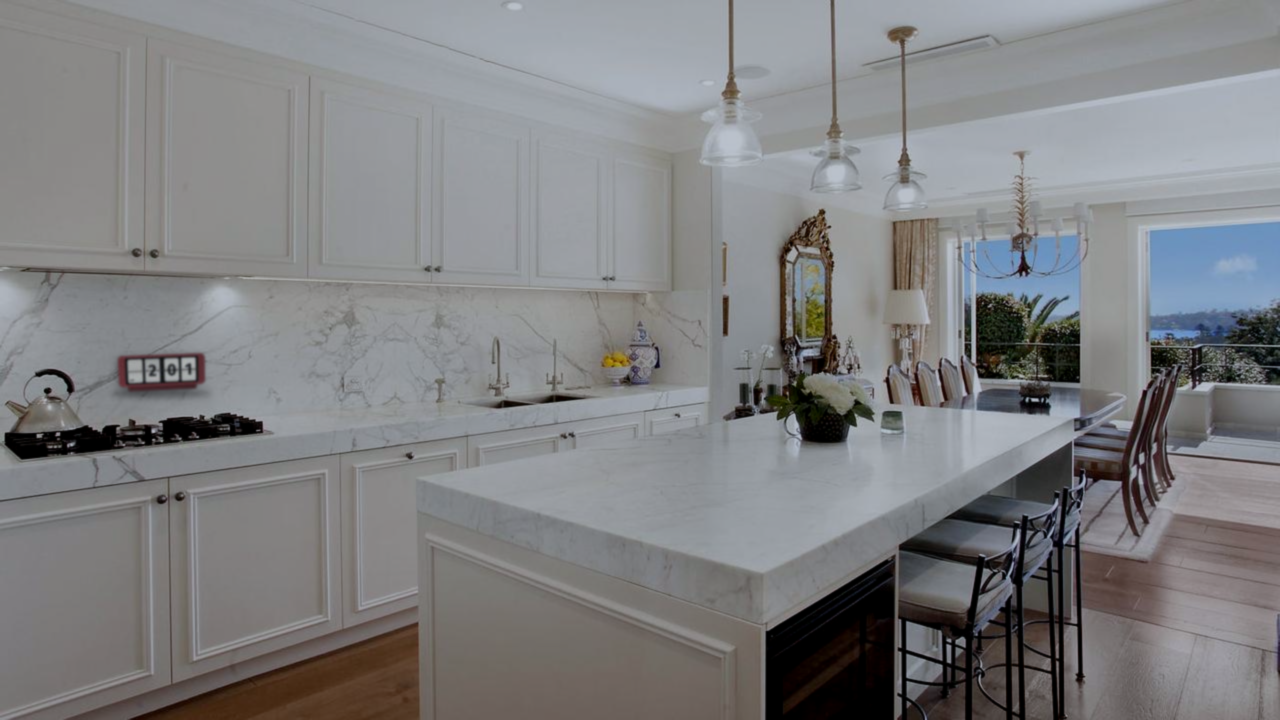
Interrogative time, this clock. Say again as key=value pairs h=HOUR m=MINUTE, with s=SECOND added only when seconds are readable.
h=2 m=1
